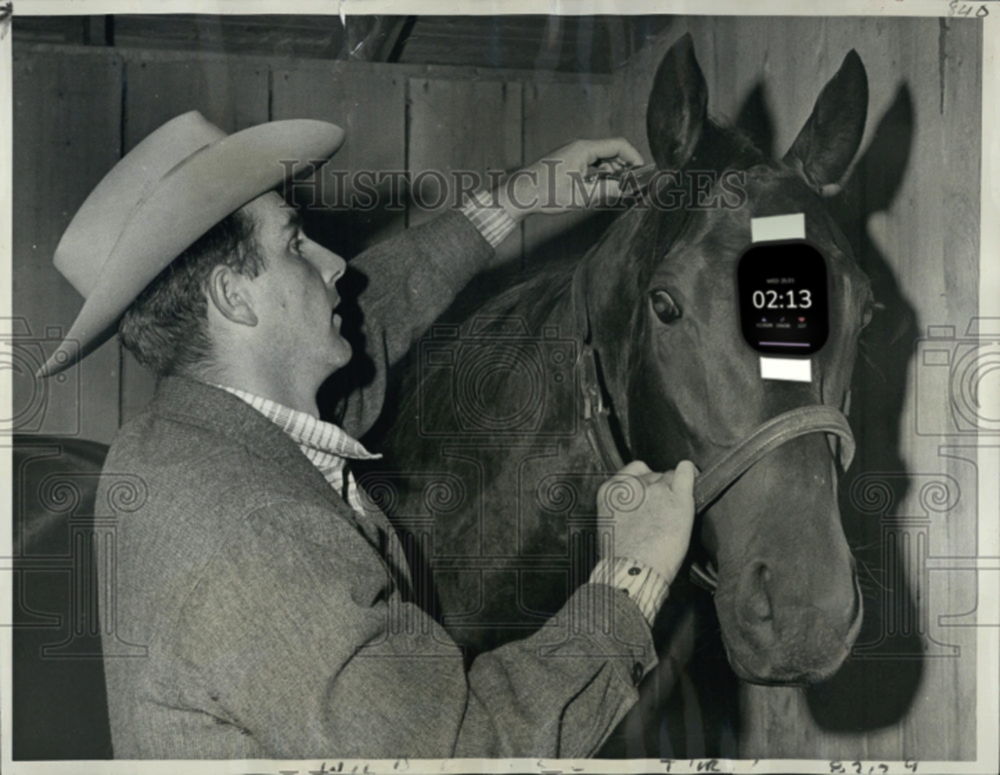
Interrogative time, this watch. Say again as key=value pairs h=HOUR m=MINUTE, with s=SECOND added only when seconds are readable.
h=2 m=13
